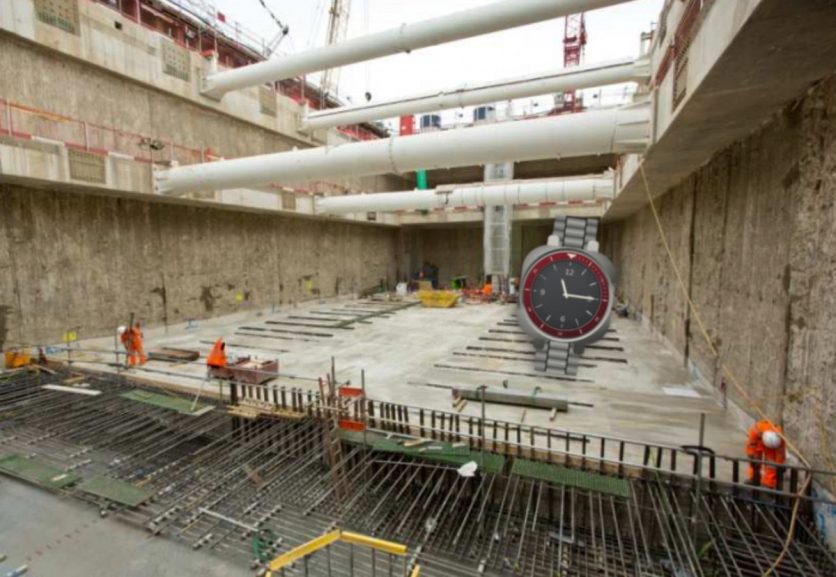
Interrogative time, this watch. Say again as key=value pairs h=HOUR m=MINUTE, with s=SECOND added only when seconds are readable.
h=11 m=15
